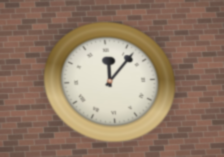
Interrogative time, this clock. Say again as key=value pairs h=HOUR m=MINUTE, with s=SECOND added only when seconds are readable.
h=12 m=7
